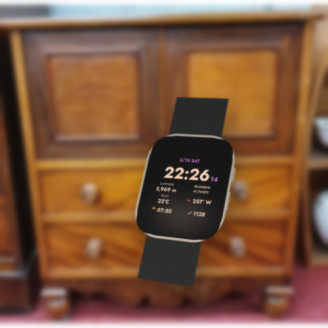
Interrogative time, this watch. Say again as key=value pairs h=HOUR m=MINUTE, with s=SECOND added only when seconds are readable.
h=22 m=26
